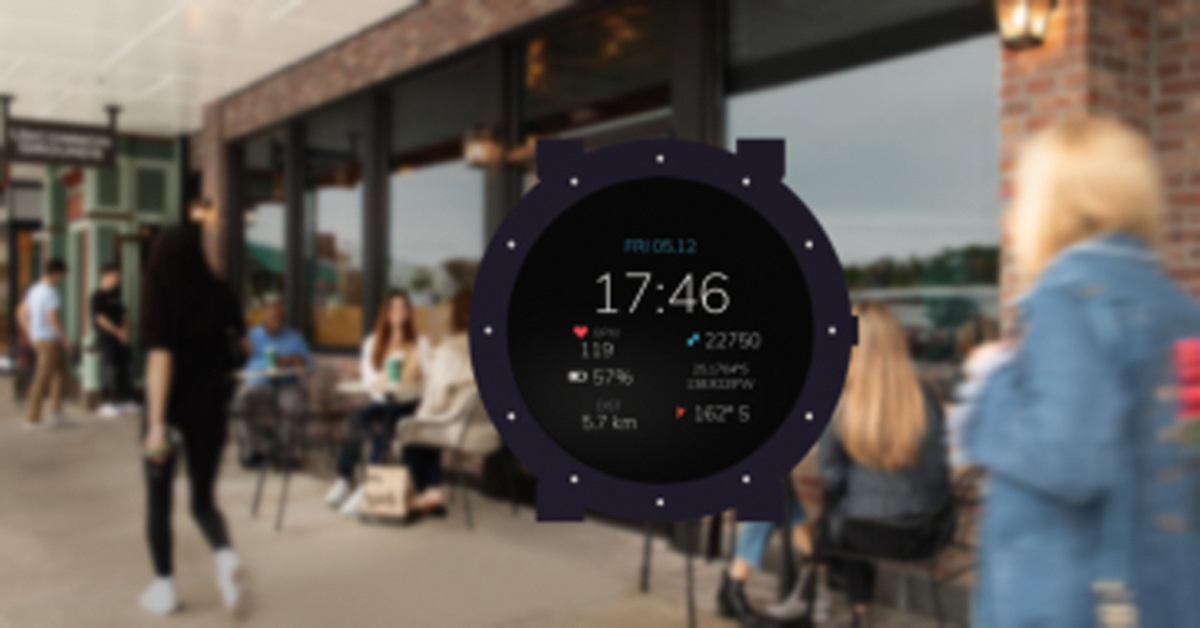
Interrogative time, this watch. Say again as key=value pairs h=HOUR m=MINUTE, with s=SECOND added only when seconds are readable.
h=17 m=46
